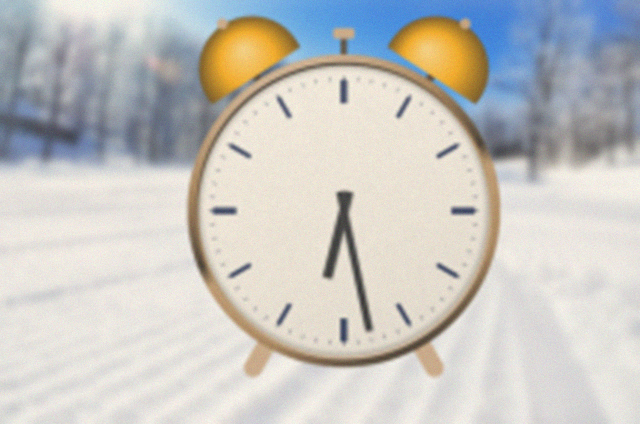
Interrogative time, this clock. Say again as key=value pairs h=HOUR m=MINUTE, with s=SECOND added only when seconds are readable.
h=6 m=28
